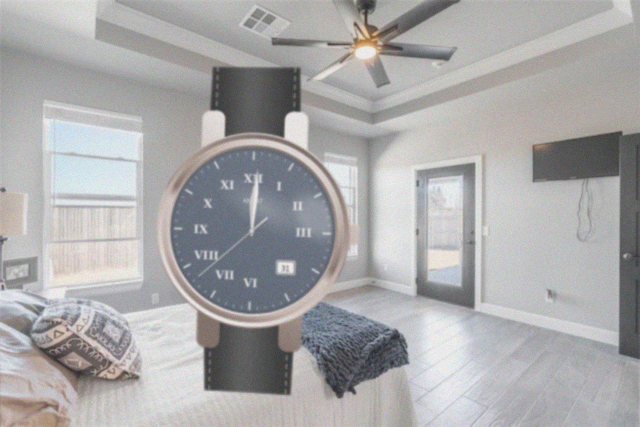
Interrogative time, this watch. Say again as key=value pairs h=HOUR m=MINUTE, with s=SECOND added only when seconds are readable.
h=12 m=0 s=38
